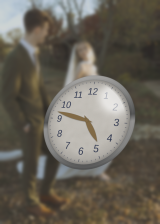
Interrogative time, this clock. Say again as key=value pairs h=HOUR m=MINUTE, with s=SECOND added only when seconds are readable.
h=4 m=47
